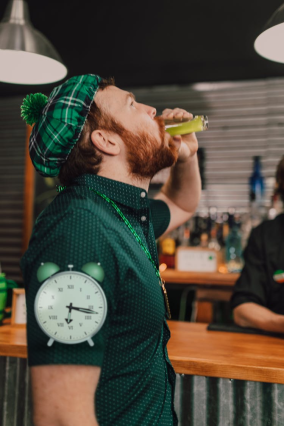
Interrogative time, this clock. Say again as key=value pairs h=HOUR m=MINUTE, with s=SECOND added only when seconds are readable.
h=6 m=17
